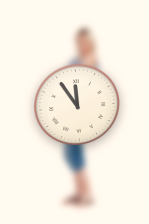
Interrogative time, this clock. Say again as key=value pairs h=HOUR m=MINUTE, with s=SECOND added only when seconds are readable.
h=11 m=55
